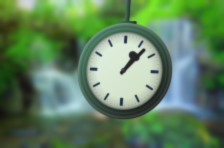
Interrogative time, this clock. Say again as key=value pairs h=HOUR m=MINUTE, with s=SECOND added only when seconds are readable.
h=1 m=7
